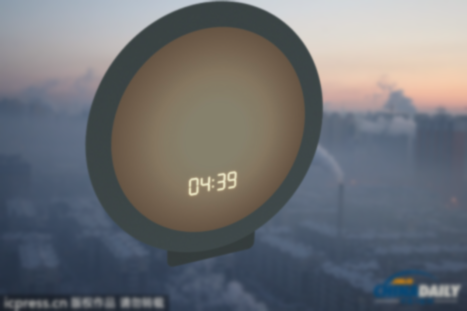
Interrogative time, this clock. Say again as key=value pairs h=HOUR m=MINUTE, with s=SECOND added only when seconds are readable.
h=4 m=39
